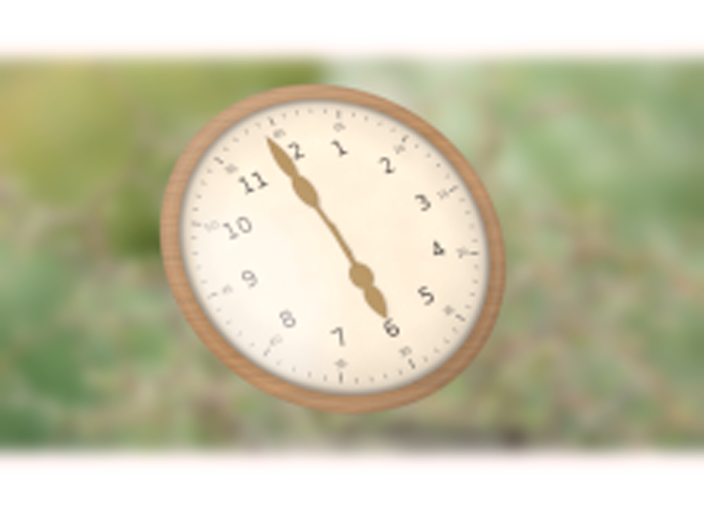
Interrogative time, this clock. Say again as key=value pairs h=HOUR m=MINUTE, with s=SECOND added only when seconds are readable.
h=5 m=59
